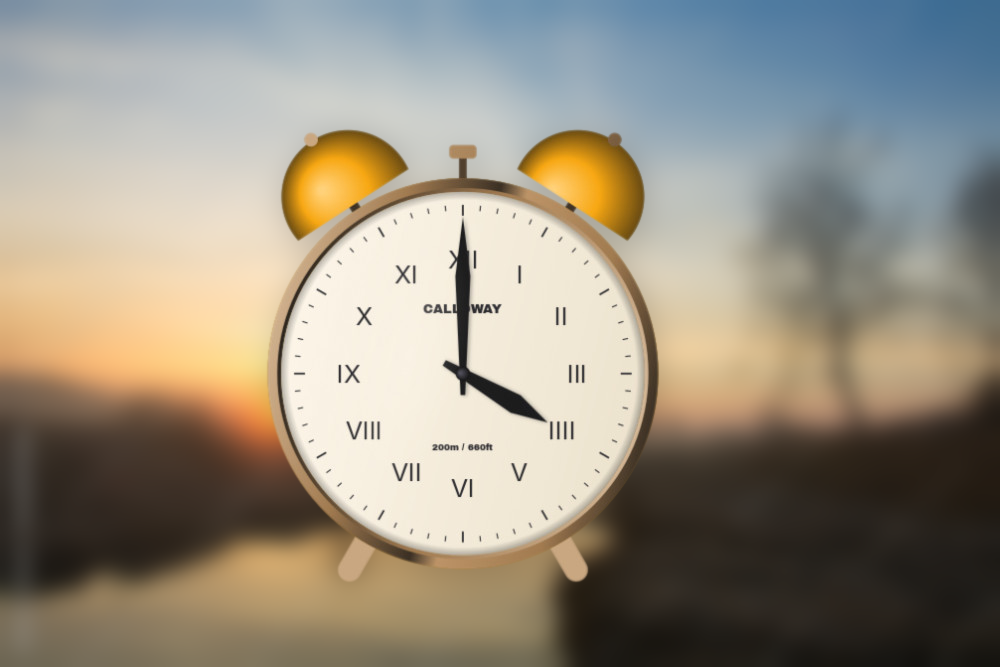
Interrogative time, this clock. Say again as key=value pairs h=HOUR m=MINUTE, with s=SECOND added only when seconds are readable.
h=4 m=0
